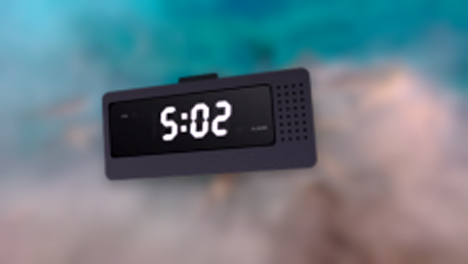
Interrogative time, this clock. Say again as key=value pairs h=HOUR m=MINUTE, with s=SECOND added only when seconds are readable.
h=5 m=2
